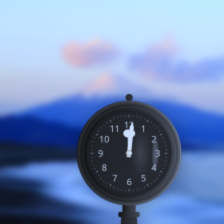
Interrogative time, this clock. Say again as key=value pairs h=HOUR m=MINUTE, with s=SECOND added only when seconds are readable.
h=12 m=1
